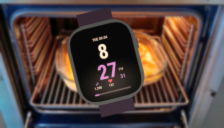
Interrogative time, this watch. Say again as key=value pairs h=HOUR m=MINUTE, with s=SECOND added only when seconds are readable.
h=8 m=27
